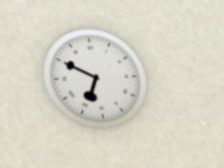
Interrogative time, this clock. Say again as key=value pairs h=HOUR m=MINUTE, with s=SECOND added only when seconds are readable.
h=6 m=50
